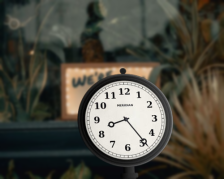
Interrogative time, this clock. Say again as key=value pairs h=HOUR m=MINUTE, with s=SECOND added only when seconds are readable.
h=8 m=24
